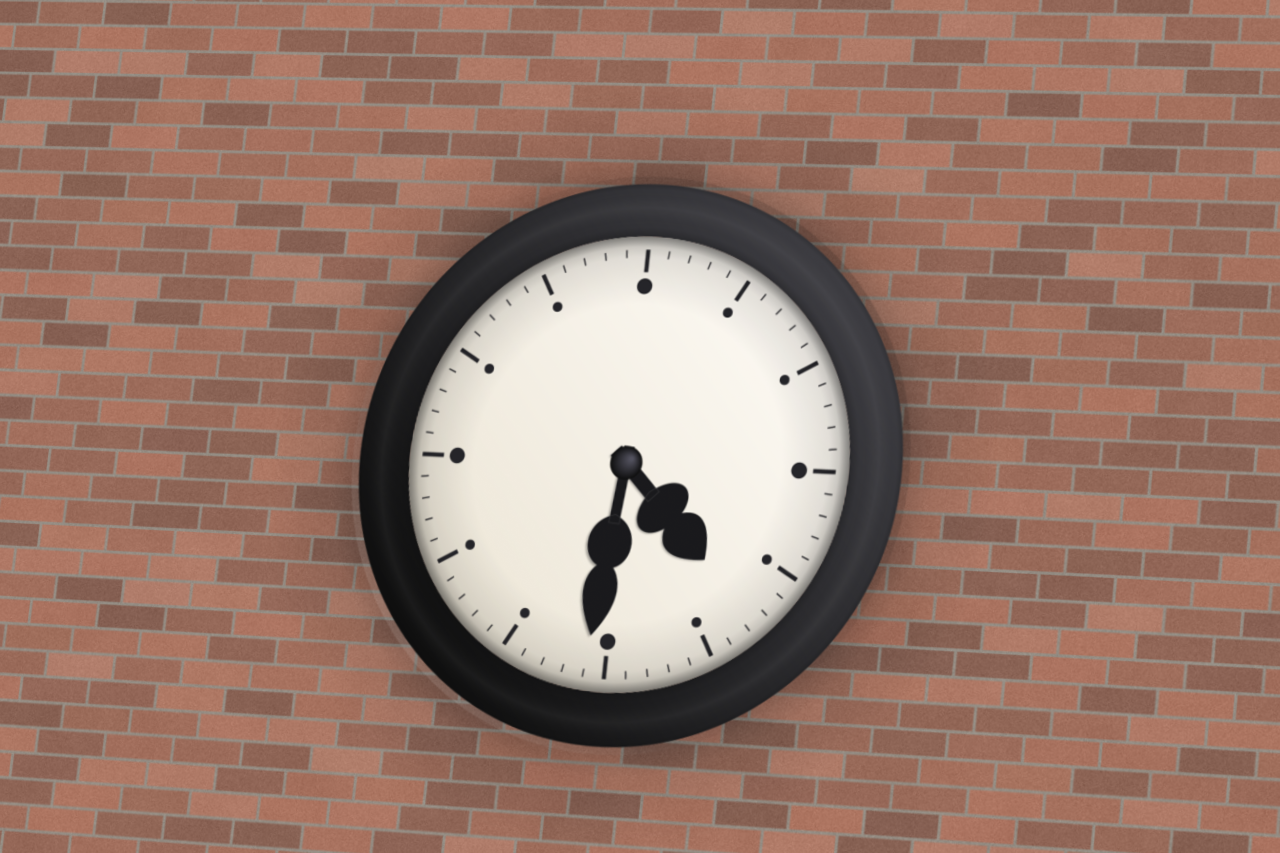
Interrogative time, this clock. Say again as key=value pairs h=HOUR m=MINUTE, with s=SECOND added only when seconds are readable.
h=4 m=31
